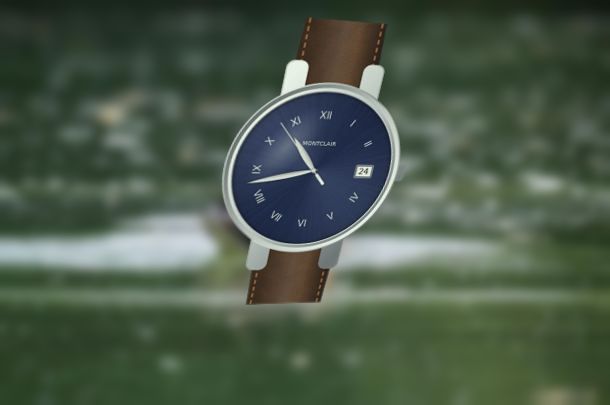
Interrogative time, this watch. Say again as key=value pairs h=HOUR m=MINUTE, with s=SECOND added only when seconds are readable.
h=10 m=42 s=53
